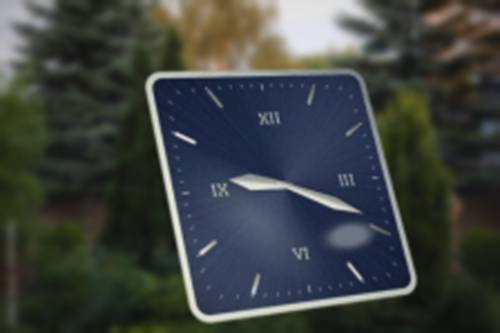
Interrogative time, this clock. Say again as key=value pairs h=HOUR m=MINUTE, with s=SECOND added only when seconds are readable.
h=9 m=19
